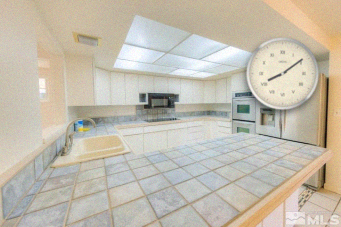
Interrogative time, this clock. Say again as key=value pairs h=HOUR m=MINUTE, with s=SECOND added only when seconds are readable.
h=8 m=9
